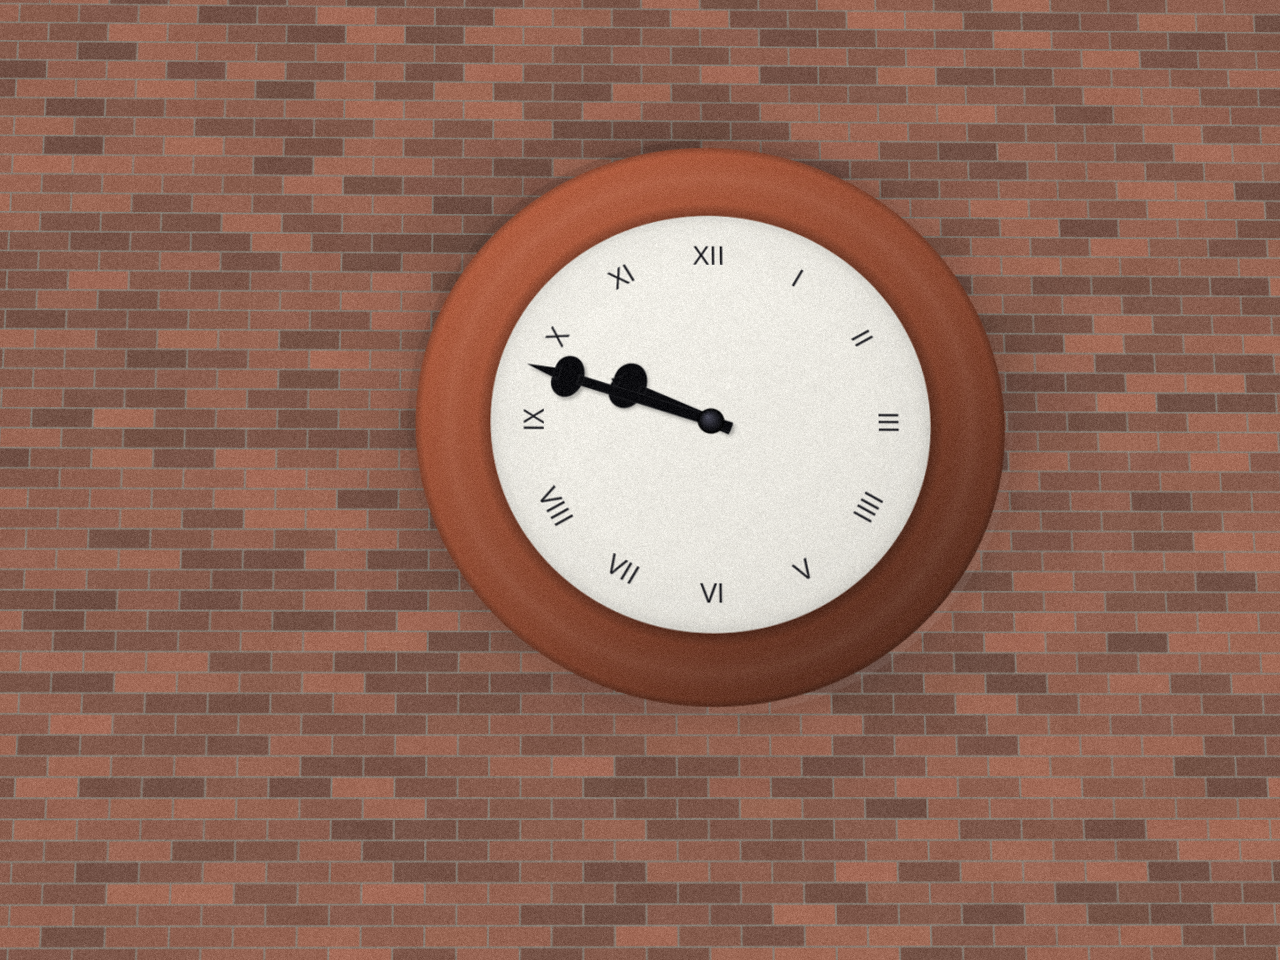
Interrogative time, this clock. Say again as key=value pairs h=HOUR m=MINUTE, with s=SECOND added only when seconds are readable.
h=9 m=48
